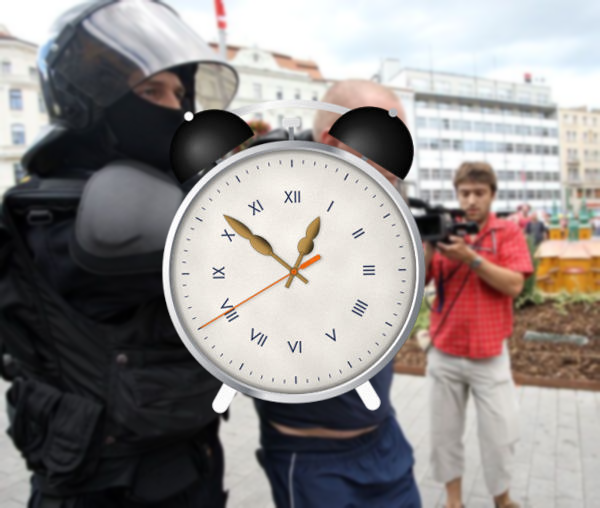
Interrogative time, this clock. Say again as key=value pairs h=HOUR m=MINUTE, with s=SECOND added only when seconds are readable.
h=12 m=51 s=40
